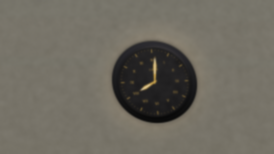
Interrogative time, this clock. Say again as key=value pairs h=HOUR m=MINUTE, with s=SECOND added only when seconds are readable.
h=8 m=1
